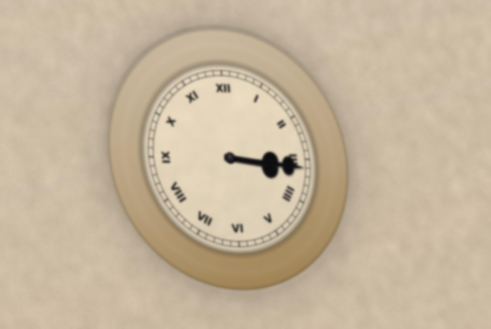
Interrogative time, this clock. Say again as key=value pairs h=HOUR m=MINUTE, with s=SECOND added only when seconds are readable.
h=3 m=16
